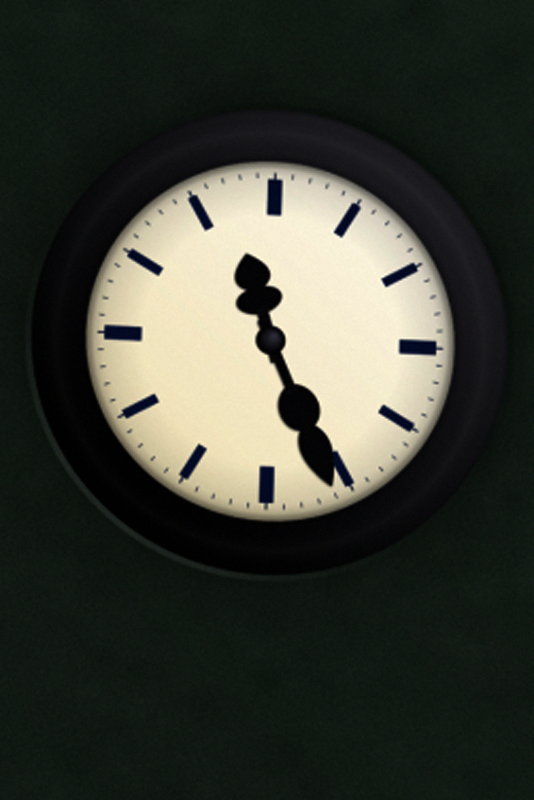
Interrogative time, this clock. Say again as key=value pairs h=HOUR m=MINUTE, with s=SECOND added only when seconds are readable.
h=11 m=26
